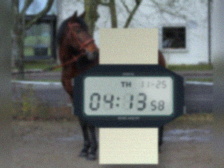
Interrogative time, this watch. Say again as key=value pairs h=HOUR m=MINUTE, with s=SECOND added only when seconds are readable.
h=4 m=13 s=58
